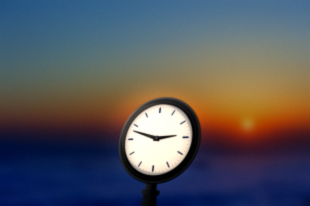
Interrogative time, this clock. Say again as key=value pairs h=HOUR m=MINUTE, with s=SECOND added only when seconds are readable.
h=2 m=48
